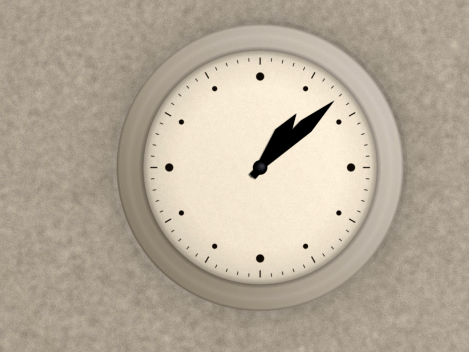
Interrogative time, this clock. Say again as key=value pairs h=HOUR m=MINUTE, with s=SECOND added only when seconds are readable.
h=1 m=8
